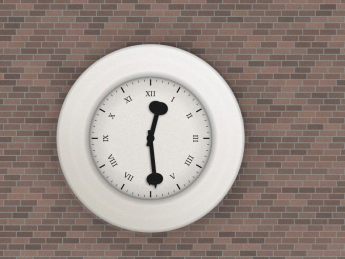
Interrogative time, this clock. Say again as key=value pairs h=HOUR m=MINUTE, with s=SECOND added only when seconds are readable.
h=12 m=29
